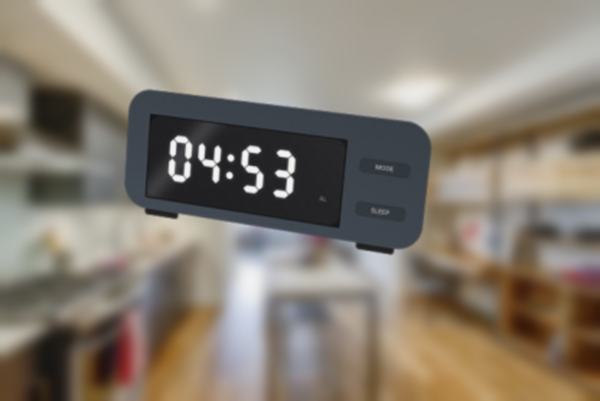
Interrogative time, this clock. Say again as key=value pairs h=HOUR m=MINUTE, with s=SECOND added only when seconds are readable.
h=4 m=53
